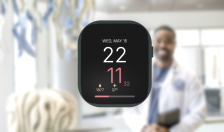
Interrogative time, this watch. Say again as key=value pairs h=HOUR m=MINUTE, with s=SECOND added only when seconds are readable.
h=22 m=11
